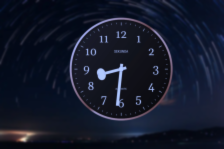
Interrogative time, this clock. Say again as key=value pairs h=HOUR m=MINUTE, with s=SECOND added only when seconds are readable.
h=8 m=31
